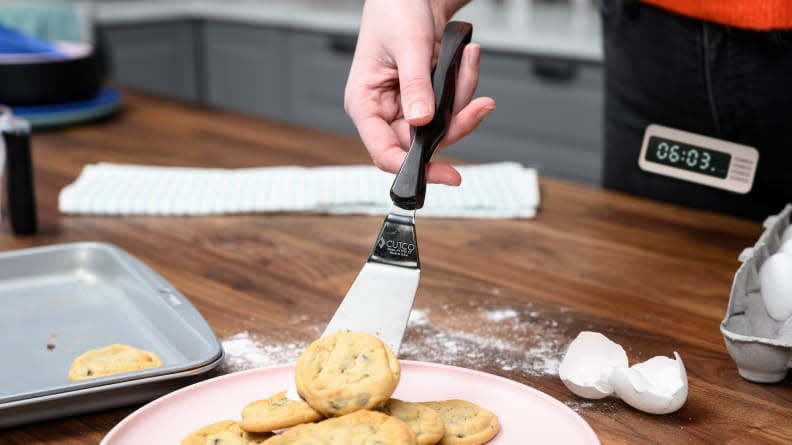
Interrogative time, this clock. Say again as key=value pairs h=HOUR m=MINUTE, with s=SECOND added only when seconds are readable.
h=6 m=3
